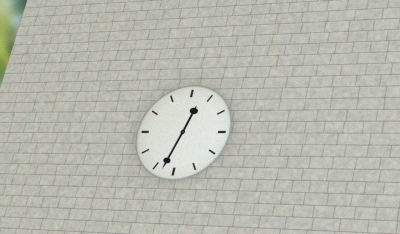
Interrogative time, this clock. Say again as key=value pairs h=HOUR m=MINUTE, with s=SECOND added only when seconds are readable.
h=12 m=33
